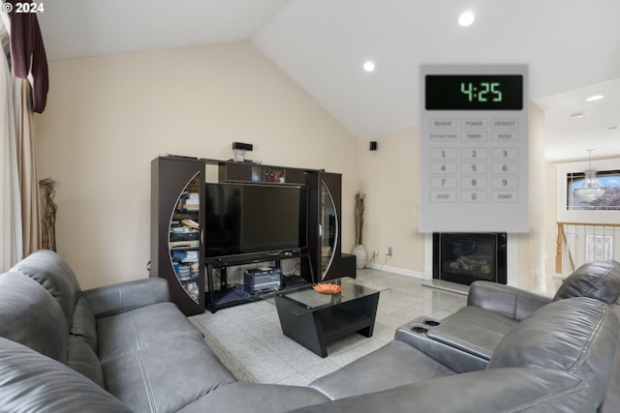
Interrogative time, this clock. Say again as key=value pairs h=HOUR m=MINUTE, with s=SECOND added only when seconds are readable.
h=4 m=25
